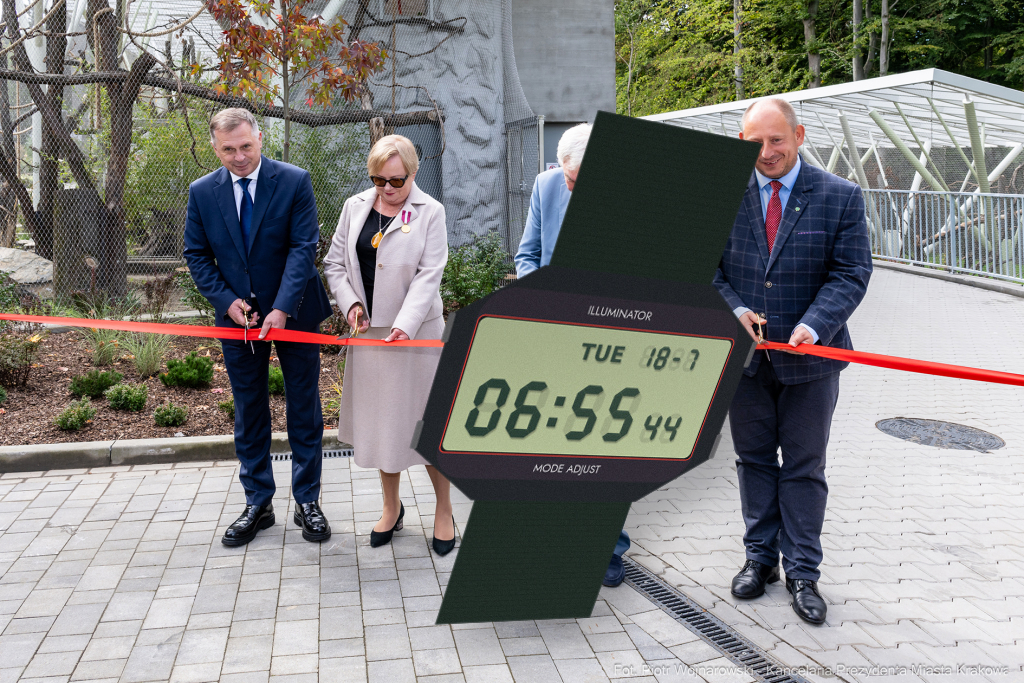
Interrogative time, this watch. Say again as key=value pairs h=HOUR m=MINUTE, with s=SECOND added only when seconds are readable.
h=6 m=55 s=44
